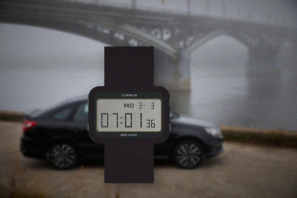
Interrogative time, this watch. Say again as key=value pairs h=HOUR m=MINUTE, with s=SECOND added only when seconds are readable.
h=7 m=1 s=36
